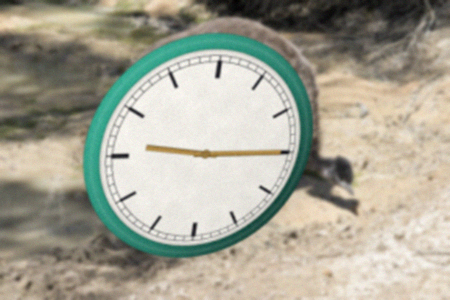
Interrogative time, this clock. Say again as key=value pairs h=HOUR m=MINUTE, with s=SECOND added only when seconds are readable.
h=9 m=15
